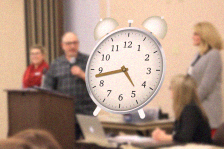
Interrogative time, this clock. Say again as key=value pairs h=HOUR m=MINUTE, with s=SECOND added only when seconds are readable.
h=4 m=43
